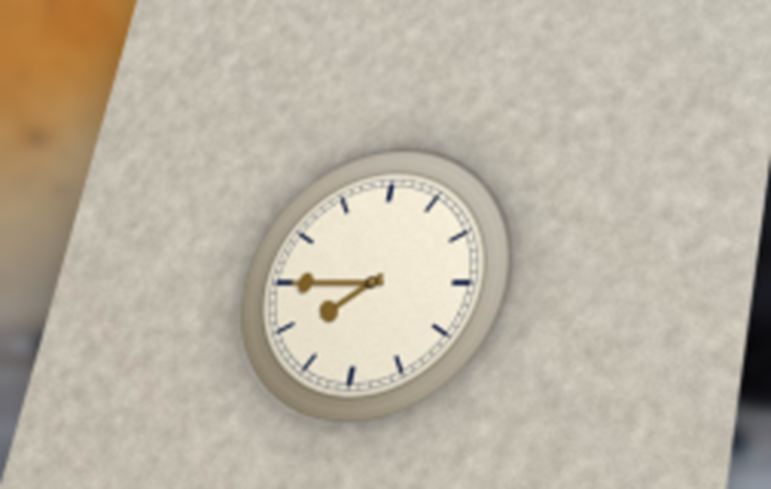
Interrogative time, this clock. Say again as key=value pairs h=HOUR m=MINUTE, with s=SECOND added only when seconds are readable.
h=7 m=45
